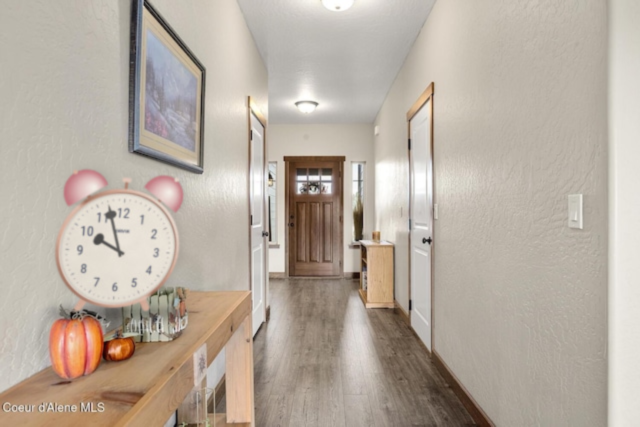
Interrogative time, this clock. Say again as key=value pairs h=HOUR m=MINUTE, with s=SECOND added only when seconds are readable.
h=9 m=57
